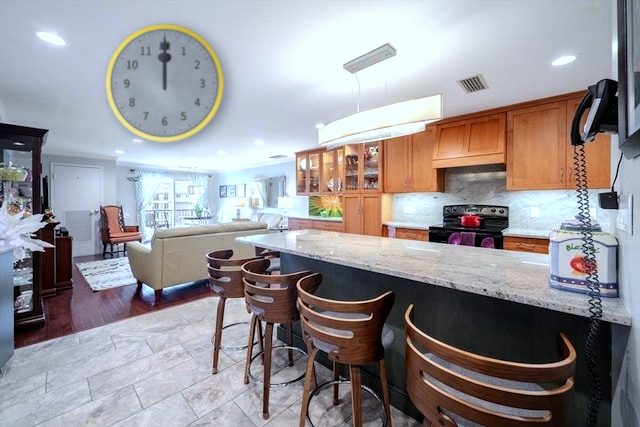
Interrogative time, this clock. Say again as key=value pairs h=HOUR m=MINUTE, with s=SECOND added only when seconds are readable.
h=12 m=0
